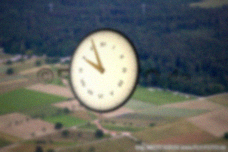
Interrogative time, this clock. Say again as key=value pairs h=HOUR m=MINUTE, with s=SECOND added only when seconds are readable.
h=9 m=56
